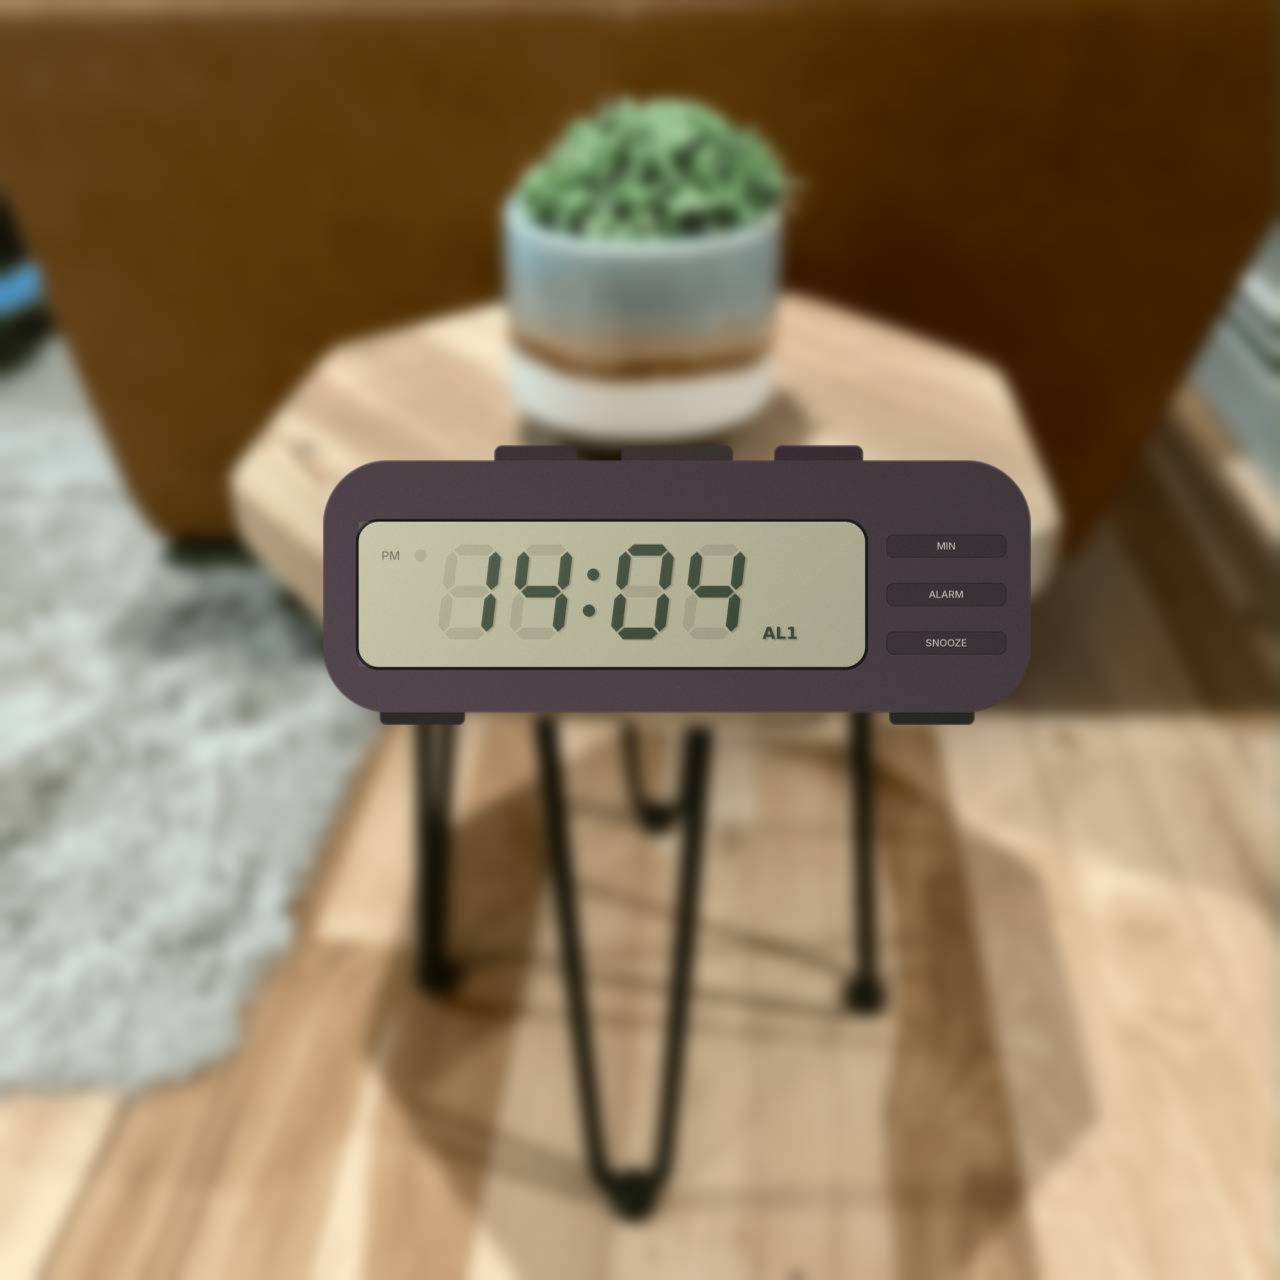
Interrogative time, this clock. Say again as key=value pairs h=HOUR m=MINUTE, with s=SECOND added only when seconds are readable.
h=14 m=4
